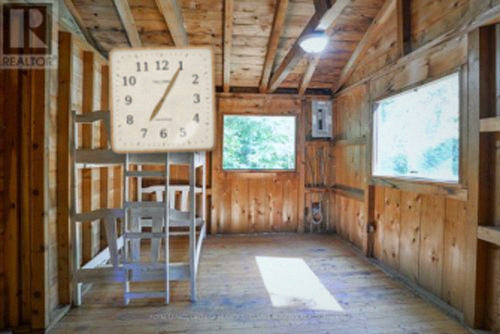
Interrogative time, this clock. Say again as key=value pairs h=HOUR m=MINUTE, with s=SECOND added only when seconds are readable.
h=7 m=5
